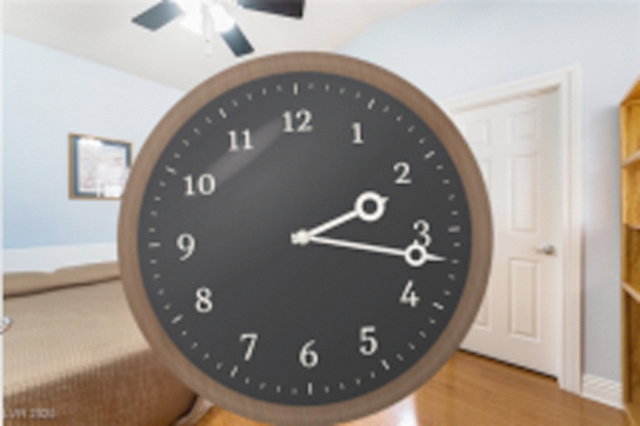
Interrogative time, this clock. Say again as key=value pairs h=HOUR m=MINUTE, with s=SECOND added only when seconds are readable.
h=2 m=17
